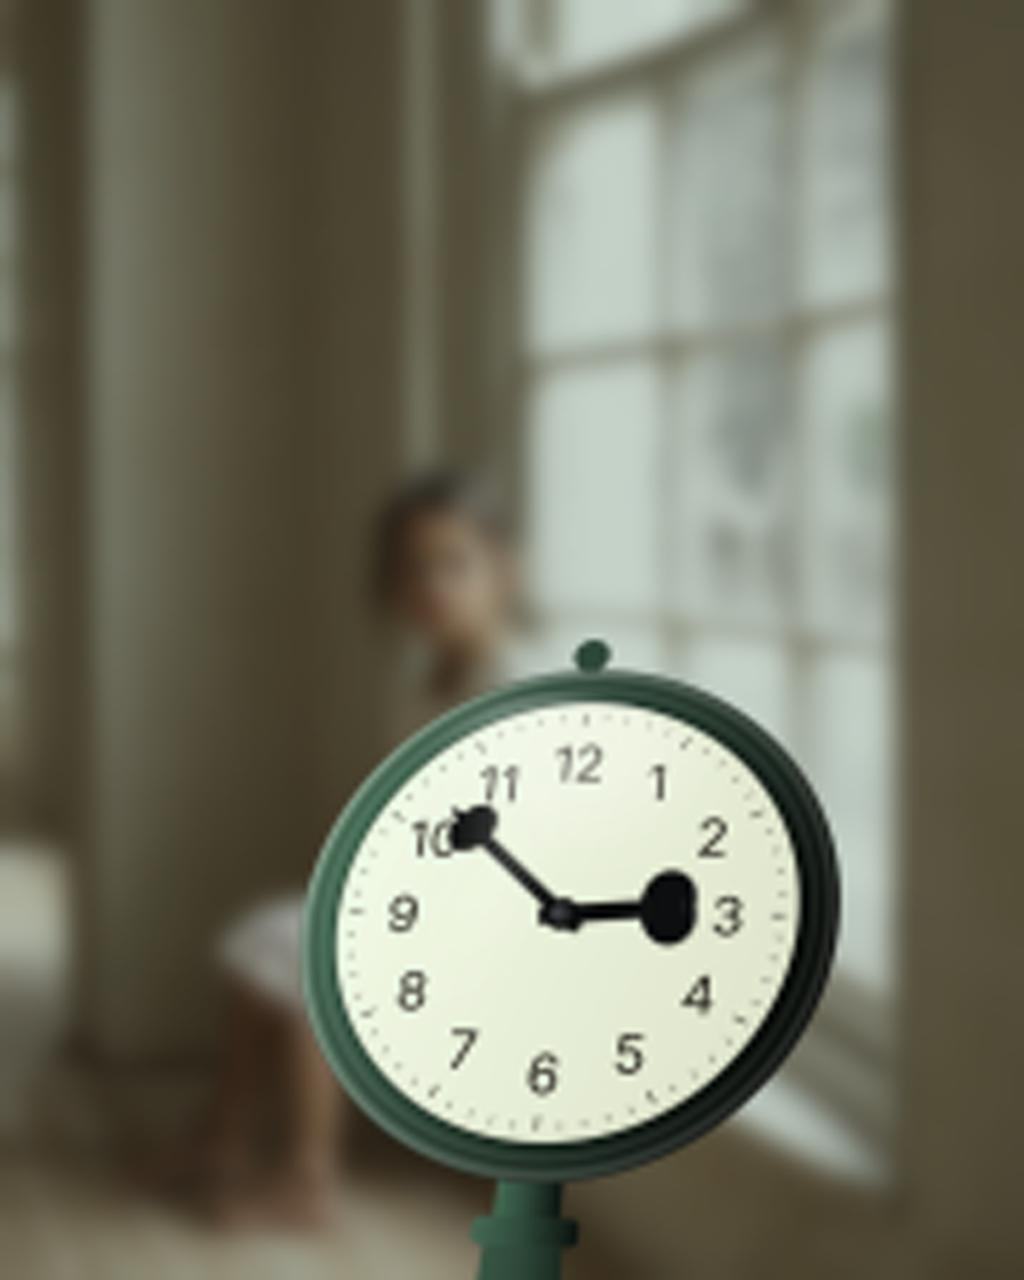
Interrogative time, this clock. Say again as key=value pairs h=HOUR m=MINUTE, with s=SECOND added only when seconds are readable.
h=2 m=52
